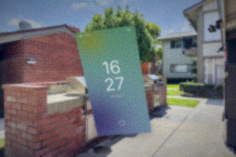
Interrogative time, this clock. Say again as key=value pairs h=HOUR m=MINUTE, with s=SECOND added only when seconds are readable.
h=16 m=27
